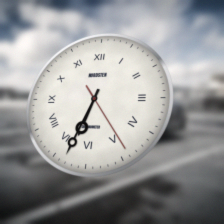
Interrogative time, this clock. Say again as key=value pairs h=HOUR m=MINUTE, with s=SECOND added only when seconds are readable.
h=6 m=33 s=24
